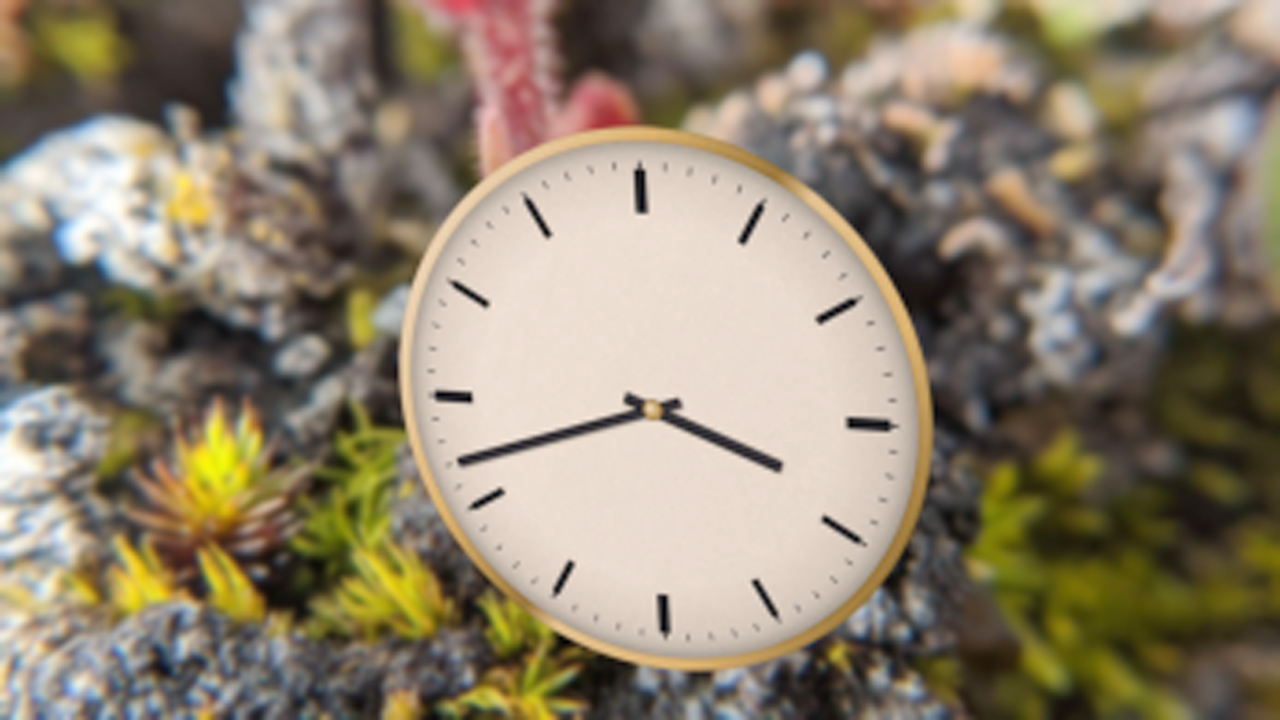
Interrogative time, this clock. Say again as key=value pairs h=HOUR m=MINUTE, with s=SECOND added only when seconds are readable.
h=3 m=42
